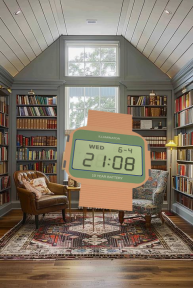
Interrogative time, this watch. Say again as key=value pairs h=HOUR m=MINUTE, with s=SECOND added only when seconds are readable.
h=21 m=8
